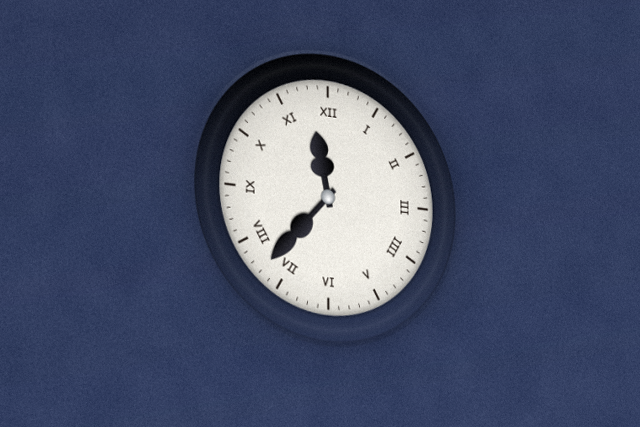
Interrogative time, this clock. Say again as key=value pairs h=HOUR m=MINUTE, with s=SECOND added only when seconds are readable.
h=11 m=37
